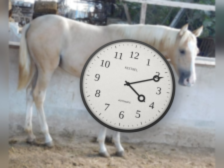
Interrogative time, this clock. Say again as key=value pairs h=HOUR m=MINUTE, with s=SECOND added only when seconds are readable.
h=4 m=11
